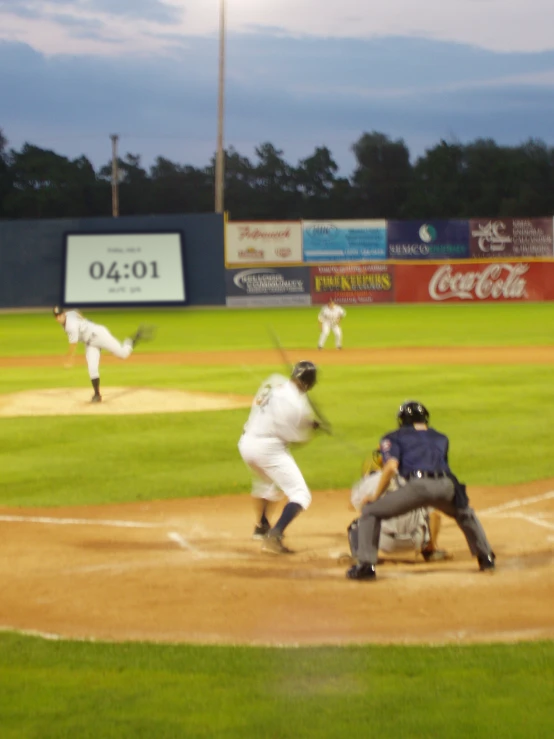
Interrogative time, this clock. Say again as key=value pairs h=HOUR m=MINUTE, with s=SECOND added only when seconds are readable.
h=4 m=1
